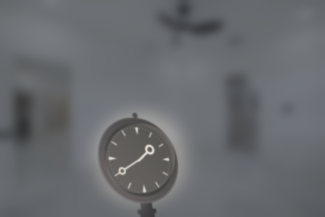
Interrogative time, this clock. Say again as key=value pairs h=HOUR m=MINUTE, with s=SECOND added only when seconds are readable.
h=1 m=40
